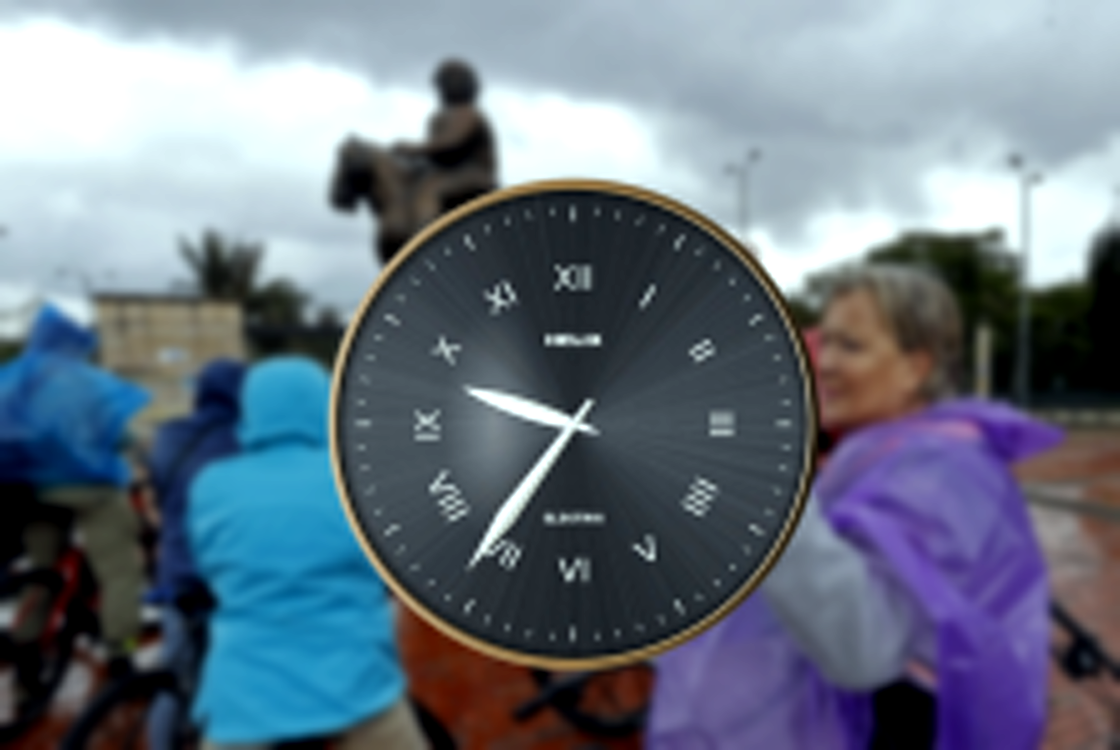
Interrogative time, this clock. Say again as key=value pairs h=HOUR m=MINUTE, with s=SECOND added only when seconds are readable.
h=9 m=36
